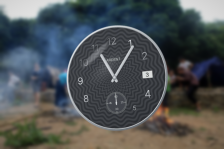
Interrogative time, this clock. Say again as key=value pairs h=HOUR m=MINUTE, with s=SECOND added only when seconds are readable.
h=11 m=6
